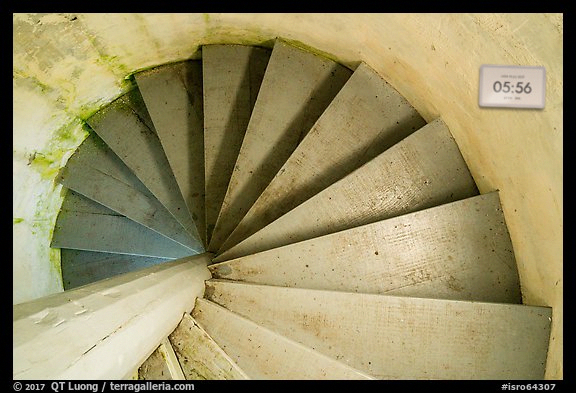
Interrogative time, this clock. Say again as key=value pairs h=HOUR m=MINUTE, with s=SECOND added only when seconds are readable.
h=5 m=56
